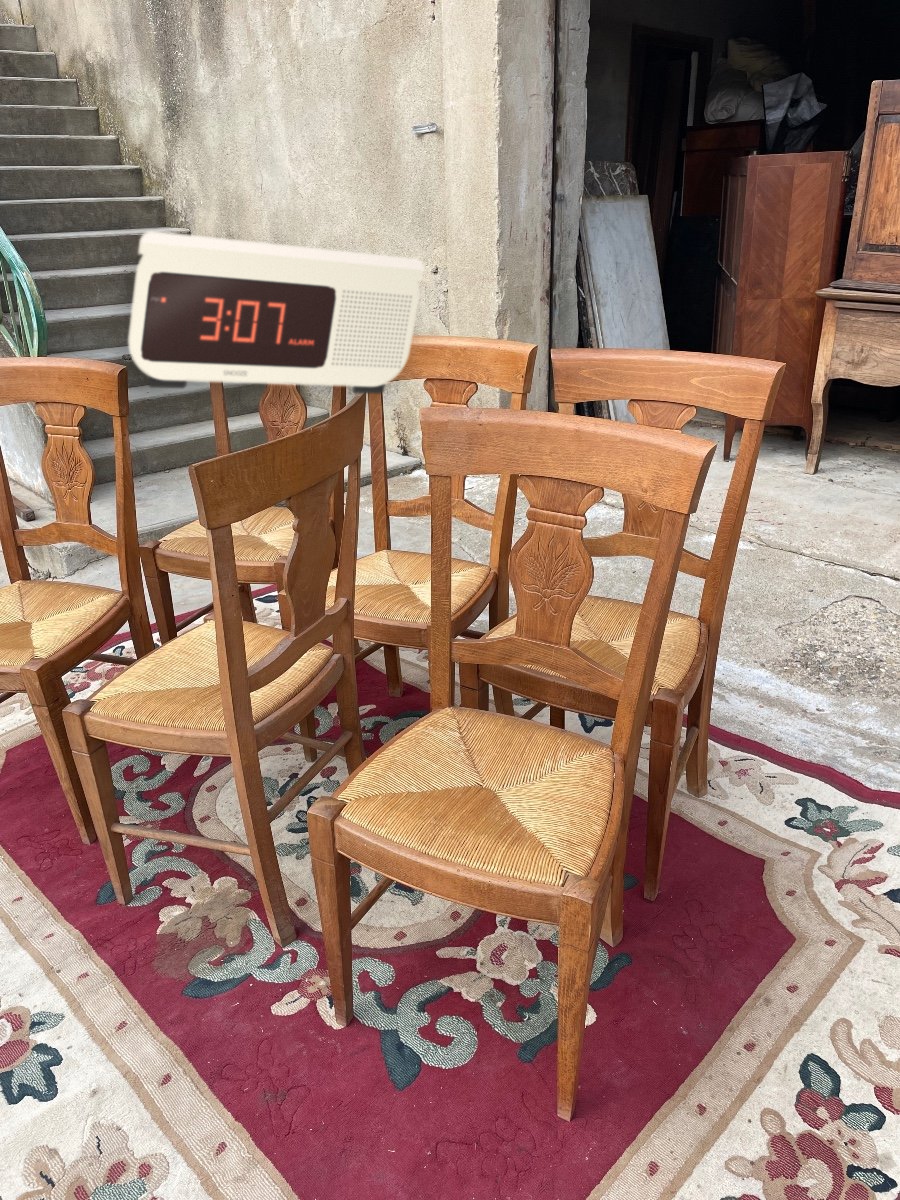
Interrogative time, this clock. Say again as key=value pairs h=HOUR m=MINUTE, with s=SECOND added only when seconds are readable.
h=3 m=7
